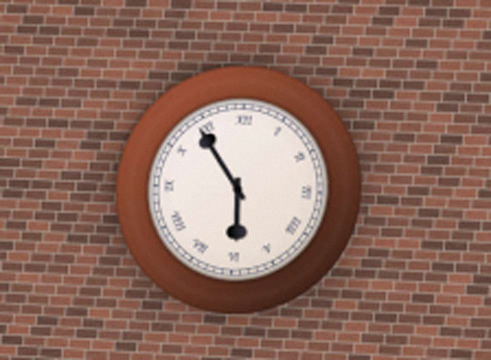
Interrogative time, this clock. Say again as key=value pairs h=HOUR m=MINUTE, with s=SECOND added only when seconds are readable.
h=5 m=54
